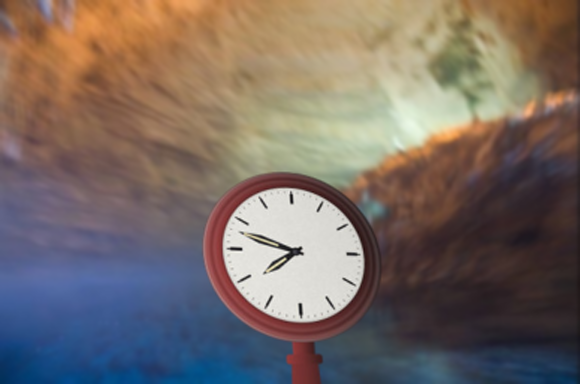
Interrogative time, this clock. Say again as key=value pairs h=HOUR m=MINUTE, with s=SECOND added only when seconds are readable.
h=7 m=48
